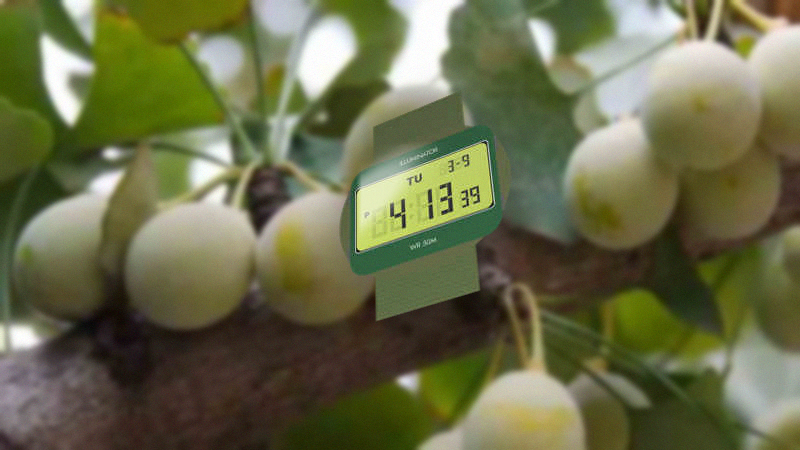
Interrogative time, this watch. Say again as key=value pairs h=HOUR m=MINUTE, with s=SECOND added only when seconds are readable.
h=4 m=13 s=39
